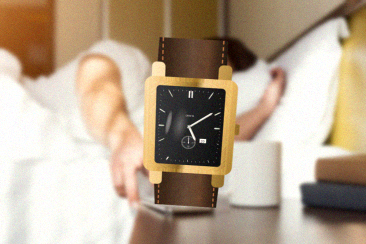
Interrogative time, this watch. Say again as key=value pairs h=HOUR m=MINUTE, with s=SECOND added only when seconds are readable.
h=5 m=9
